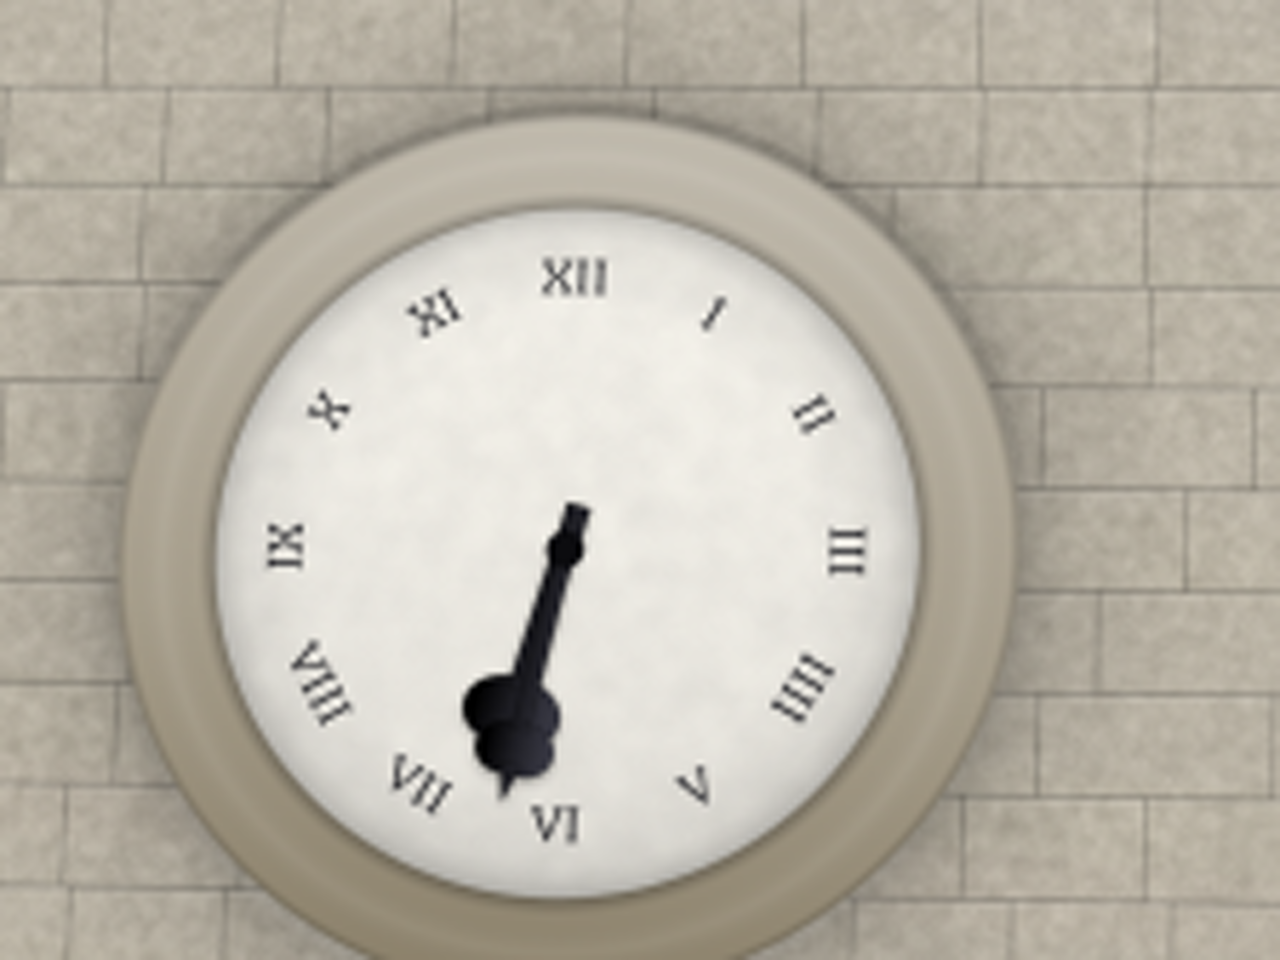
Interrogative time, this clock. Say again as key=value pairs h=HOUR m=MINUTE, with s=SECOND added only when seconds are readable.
h=6 m=32
